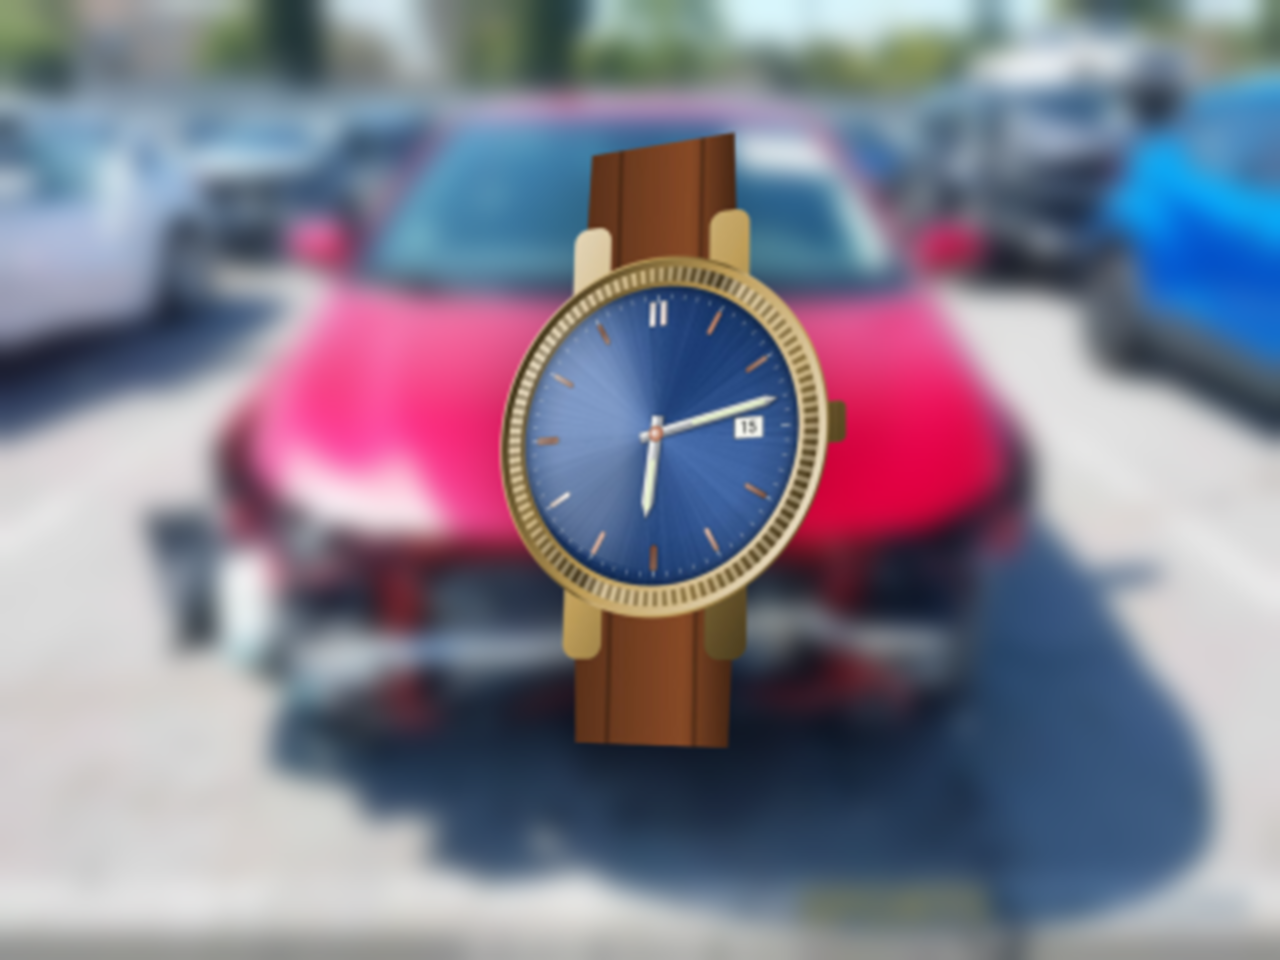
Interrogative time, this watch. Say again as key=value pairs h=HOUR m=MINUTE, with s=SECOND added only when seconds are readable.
h=6 m=13
